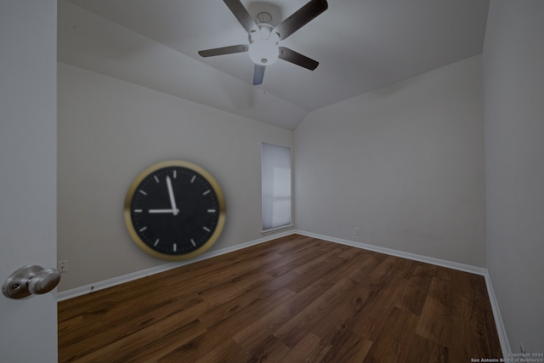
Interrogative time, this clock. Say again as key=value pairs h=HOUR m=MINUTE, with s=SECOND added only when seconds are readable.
h=8 m=58
